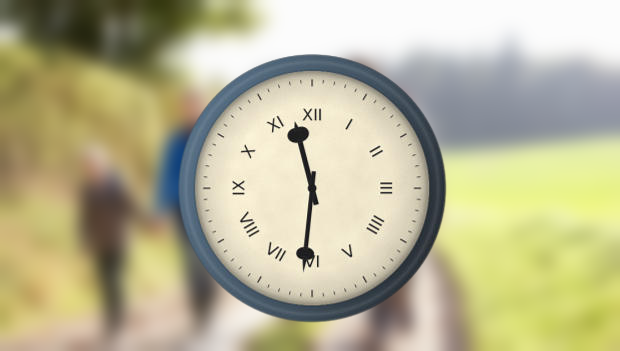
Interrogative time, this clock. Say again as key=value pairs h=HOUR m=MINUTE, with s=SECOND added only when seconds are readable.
h=11 m=31
